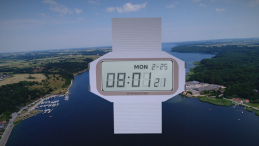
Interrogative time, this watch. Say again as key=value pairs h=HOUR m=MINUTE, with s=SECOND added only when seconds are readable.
h=8 m=1 s=21
